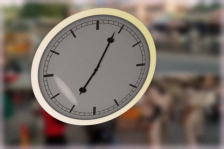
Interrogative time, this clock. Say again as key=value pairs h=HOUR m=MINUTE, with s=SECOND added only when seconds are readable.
h=7 m=4
